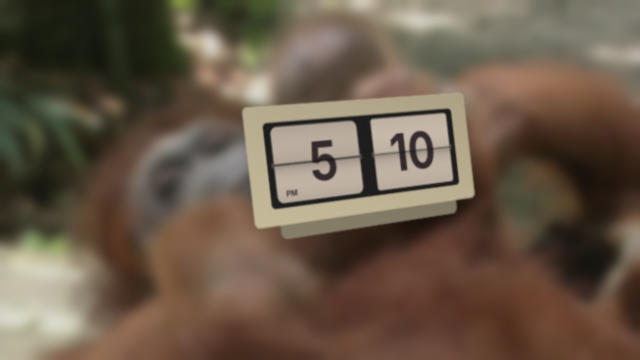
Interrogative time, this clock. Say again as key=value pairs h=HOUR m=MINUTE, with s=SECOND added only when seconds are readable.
h=5 m=10
